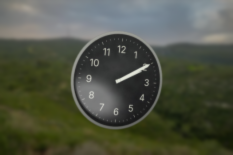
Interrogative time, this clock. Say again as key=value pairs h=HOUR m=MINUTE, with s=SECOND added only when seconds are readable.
h=2 m=10
